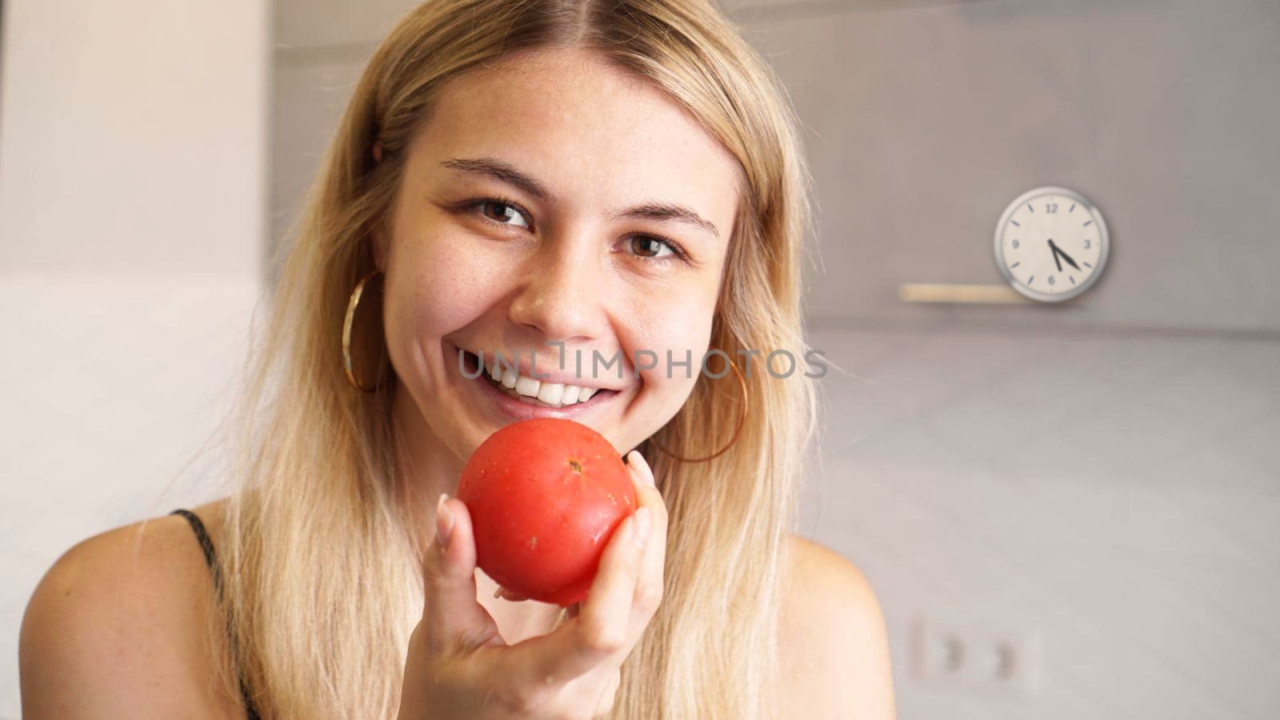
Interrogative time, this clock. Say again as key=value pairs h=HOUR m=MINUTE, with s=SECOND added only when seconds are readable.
h=5 m=22
